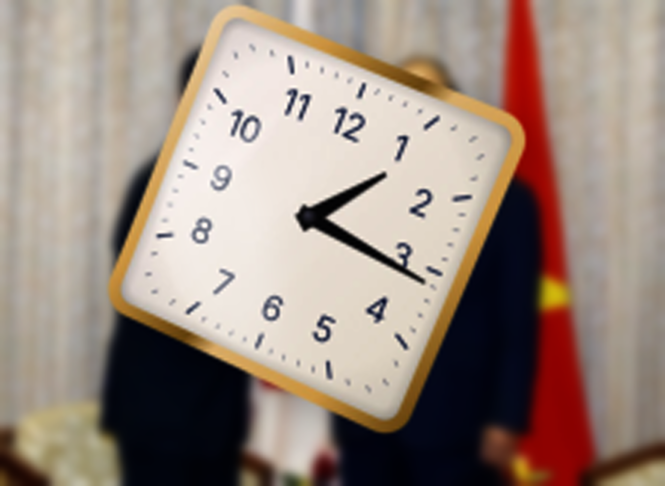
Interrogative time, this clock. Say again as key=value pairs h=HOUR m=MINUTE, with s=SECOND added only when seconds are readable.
h=1 m=16
